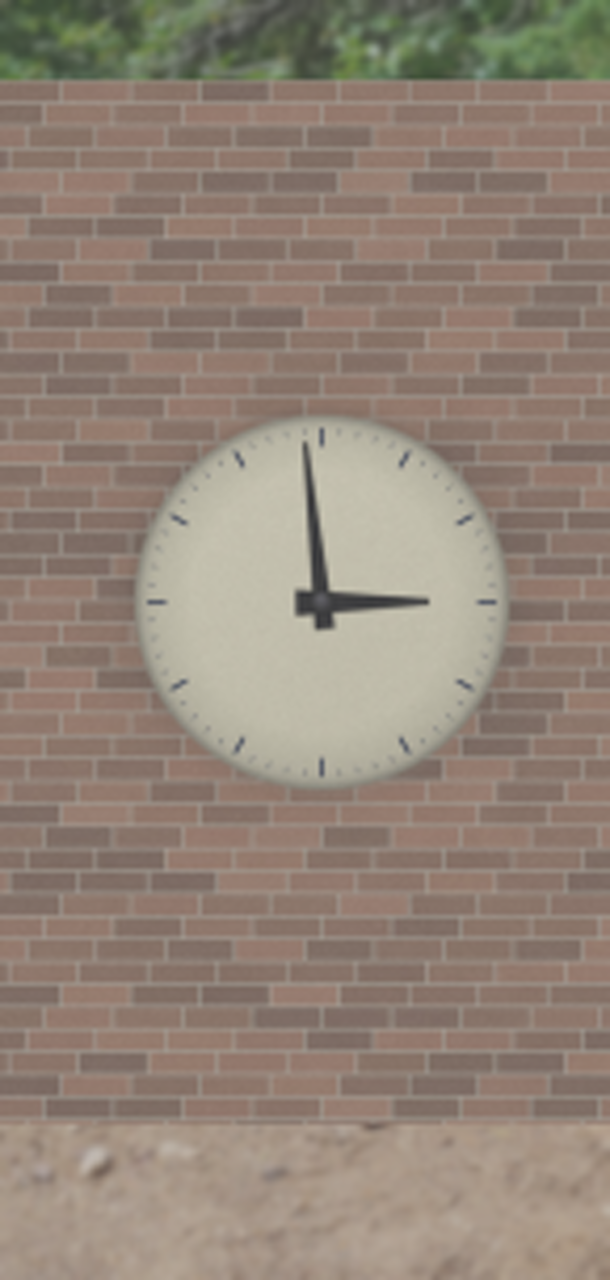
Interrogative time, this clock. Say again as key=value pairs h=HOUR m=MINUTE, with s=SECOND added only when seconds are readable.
h=2 m=59
